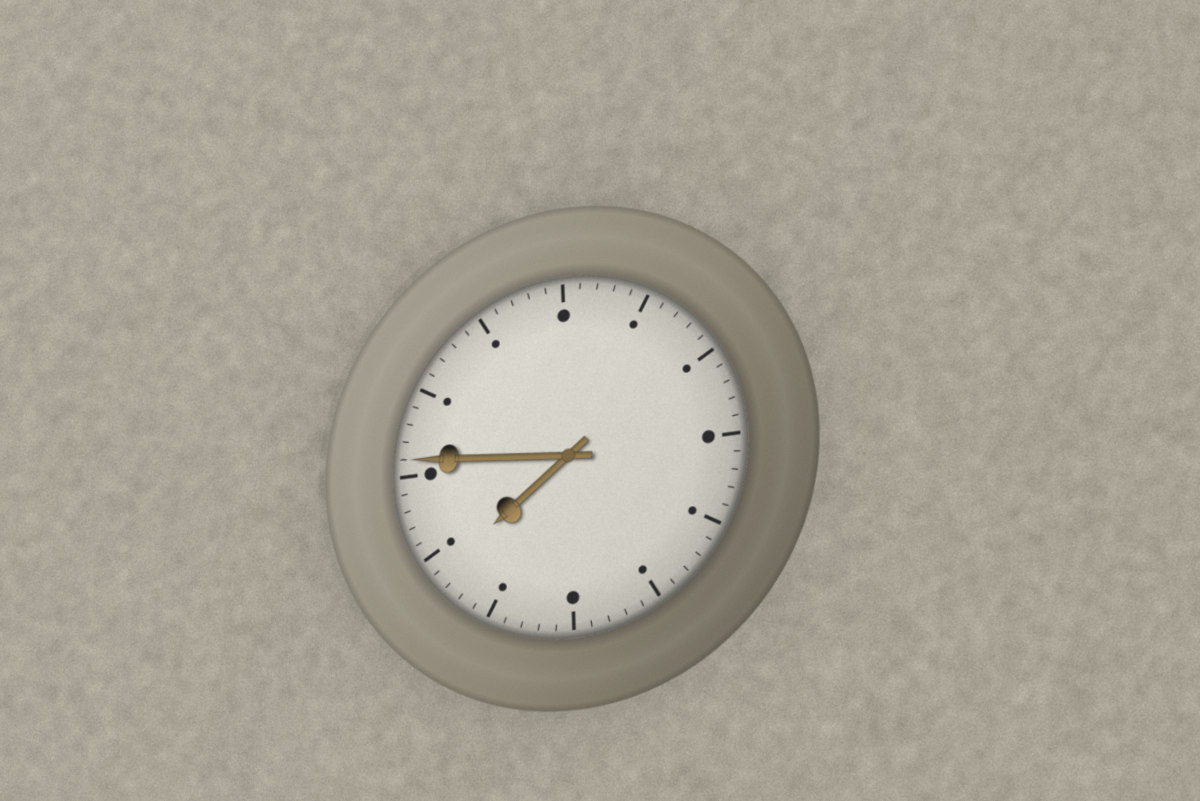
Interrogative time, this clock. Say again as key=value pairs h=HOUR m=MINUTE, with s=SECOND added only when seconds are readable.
h=7 m=46
